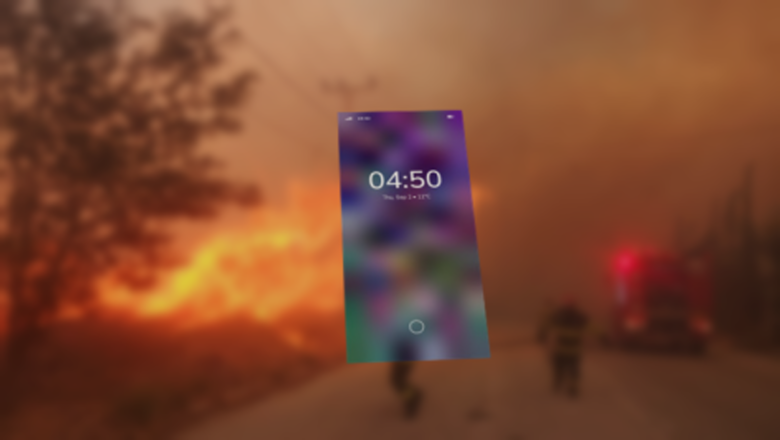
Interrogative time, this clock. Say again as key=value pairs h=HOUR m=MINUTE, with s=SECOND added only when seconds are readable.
h=4 m=50
